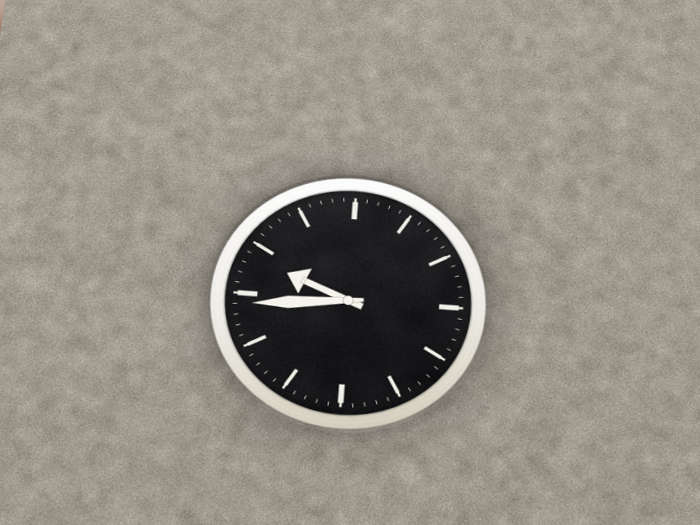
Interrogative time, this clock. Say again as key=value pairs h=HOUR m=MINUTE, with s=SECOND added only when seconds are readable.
h=9 m=44
